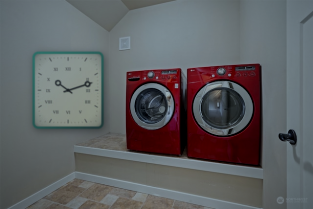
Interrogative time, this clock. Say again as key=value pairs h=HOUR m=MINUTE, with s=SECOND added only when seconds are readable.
h=10 m=12
